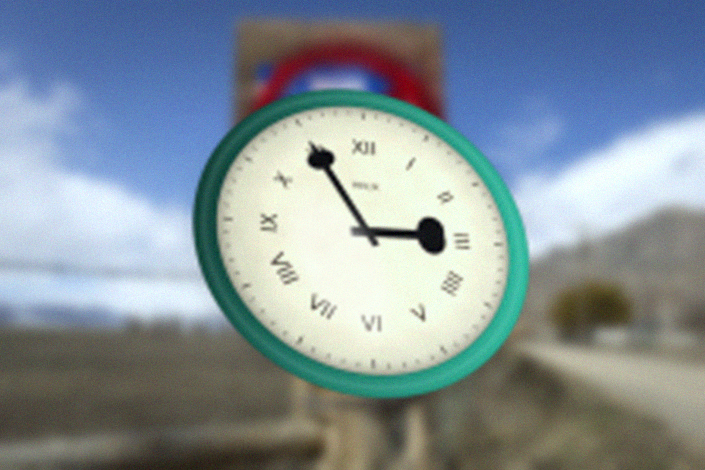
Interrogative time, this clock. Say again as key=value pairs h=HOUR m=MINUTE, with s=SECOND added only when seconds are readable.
h=2 m=55
